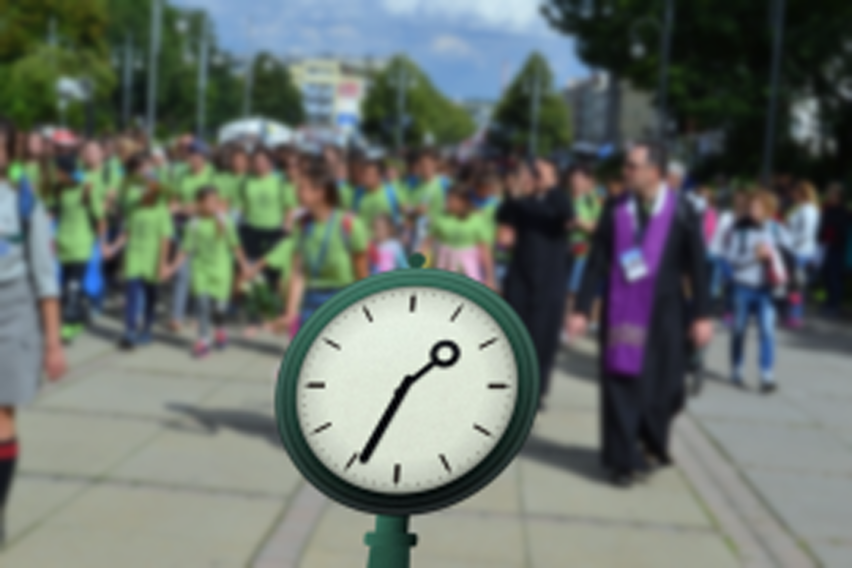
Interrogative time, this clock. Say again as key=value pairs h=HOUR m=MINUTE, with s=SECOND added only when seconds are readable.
h=1 m=34
